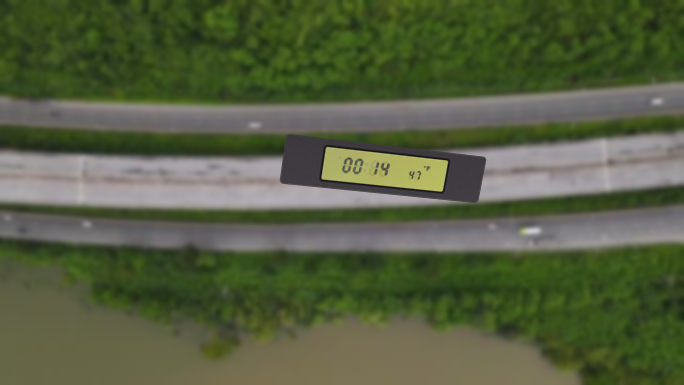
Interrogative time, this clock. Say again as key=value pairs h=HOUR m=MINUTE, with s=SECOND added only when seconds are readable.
h=0 m=14
